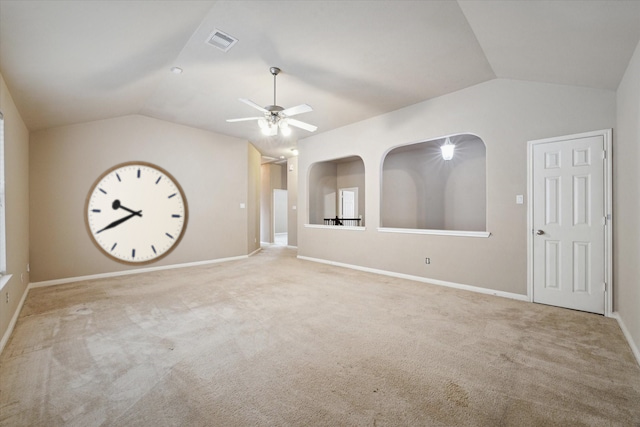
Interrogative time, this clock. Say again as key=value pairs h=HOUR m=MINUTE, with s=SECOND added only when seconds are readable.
h=9 m=40
